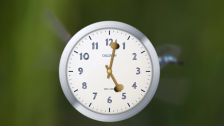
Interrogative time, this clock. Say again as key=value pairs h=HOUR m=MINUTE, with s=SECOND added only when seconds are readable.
h=5 m=2
